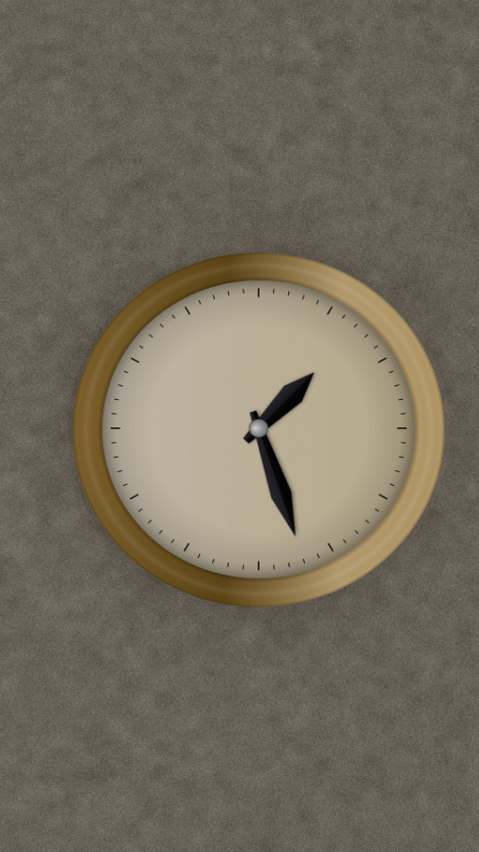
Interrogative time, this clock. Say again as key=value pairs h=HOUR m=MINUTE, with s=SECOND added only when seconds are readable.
h=1 m=27
